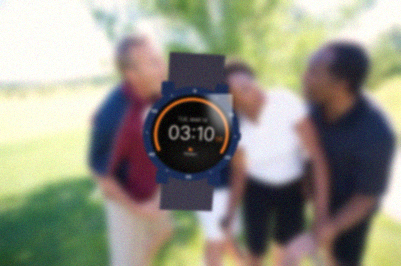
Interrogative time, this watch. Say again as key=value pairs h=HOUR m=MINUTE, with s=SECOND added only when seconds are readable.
h=3 m=10
